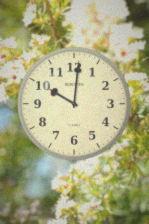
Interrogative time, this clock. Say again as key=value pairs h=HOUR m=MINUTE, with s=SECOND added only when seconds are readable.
h=10 m=1
